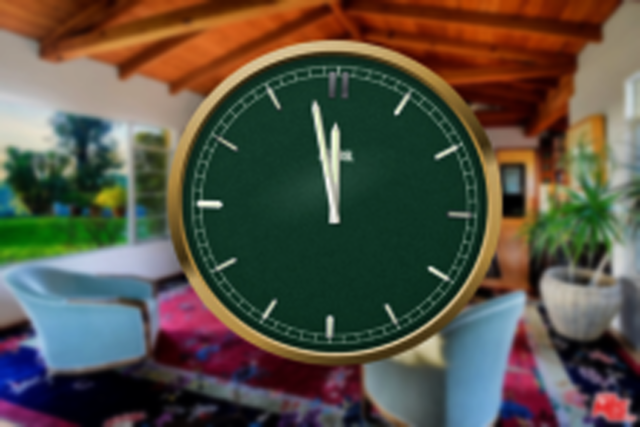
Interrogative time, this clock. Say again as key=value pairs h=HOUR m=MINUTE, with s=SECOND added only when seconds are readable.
h=11 m=58
